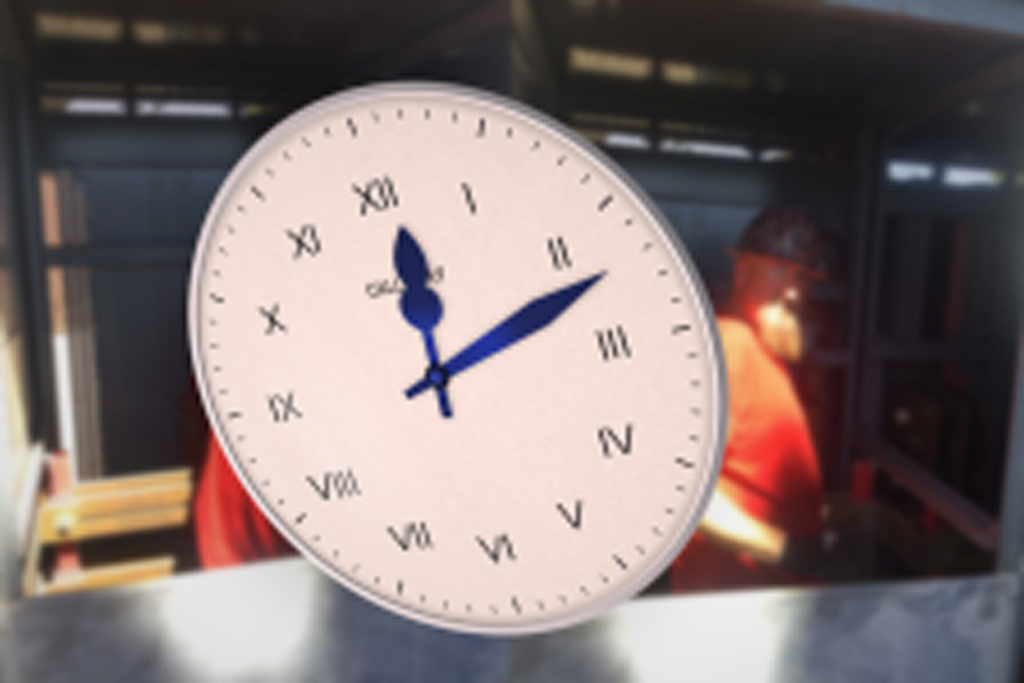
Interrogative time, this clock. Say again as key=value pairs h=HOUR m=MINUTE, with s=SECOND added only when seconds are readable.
h=12 m=12
